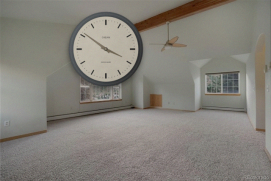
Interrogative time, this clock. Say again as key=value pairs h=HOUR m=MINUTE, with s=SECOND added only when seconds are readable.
h=3 m=51
